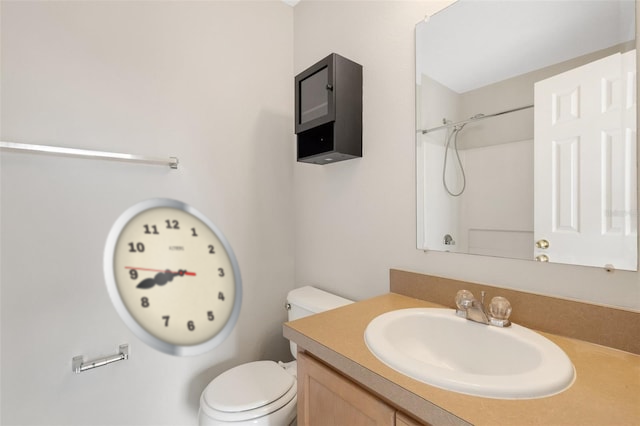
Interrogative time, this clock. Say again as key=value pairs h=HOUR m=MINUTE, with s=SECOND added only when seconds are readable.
h=8 m=42 s=46
